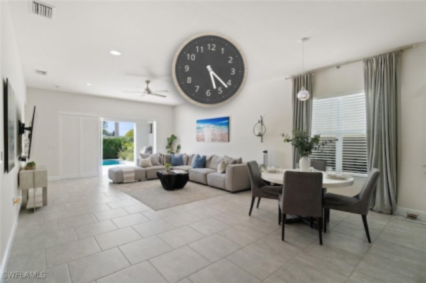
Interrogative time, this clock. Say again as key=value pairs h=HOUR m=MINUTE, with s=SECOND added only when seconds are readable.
h=5 m=22
